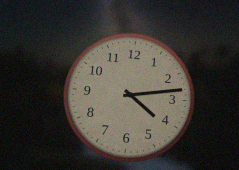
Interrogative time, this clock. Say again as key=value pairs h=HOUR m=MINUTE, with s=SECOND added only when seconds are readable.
h=4 m=13
